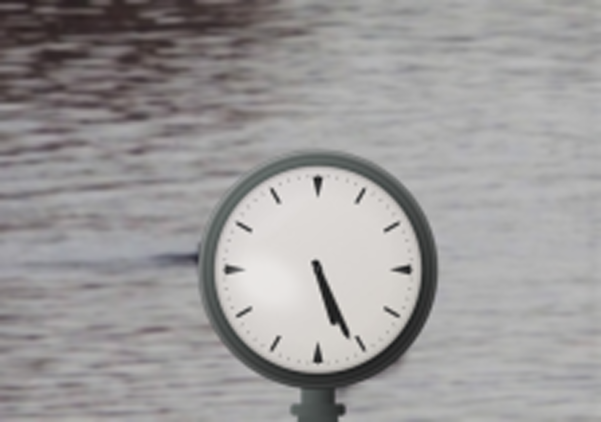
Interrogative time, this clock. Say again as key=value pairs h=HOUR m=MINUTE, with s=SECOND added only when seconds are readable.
h=5 m=26
